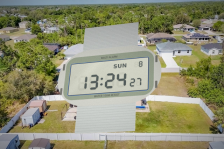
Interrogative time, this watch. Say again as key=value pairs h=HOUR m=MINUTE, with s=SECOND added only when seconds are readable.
h=13 m=24 s=27
